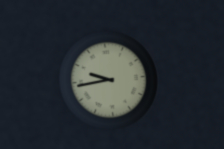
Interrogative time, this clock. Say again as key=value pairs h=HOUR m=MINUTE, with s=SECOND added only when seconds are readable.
h=9 m=44
